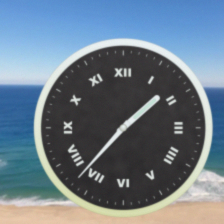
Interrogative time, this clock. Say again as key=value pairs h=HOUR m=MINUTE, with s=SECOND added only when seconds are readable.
h=1 m=37
